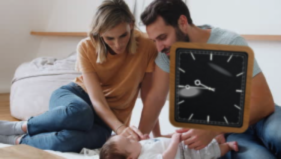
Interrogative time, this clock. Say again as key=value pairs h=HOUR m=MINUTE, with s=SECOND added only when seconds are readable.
h=9 m=45
